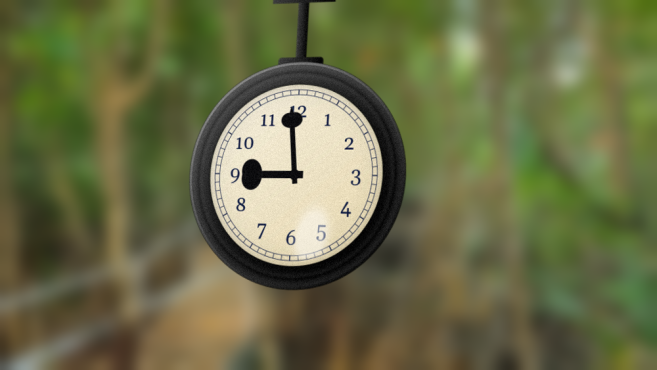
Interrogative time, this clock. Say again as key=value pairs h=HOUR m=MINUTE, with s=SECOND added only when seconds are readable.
h=8 m=59
